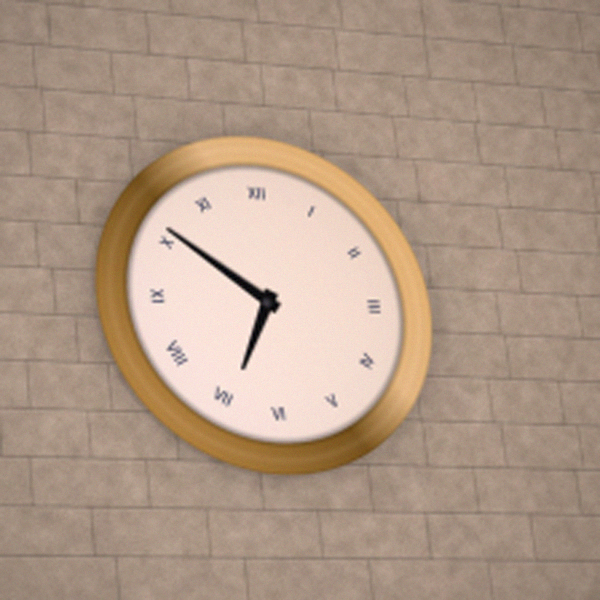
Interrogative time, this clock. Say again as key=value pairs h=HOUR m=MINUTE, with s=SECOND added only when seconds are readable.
h=6 m=51
